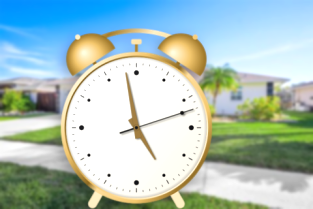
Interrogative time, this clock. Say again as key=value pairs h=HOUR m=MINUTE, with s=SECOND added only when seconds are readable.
h=4 m=58 s=12
